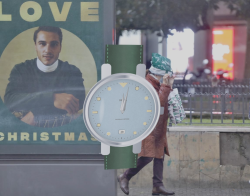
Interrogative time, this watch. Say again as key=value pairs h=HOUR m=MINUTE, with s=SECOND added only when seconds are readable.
h=12 m=2
